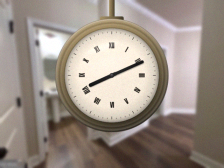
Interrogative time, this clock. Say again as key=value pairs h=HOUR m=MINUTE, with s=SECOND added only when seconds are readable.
h=8 m=11
